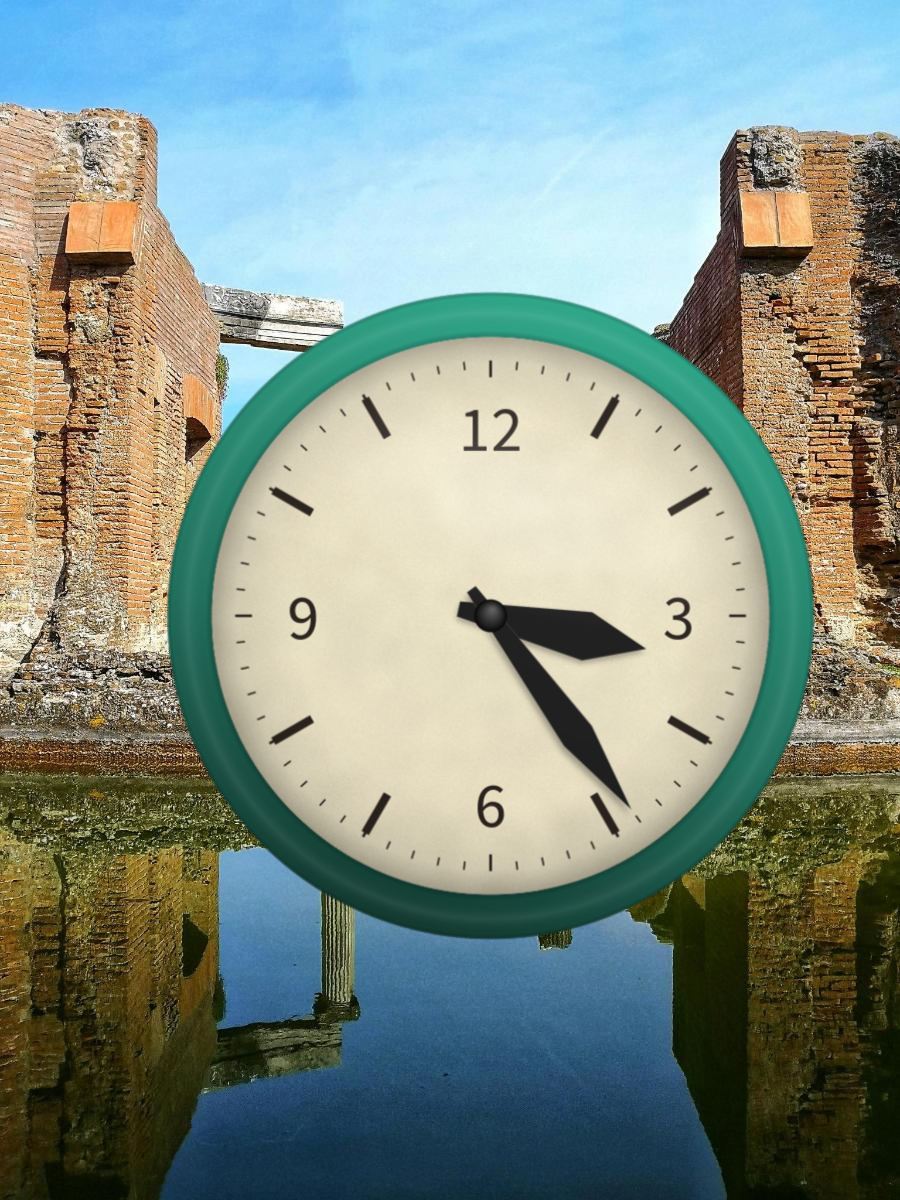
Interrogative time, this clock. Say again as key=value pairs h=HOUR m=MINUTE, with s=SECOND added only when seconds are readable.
h=3 m=24
